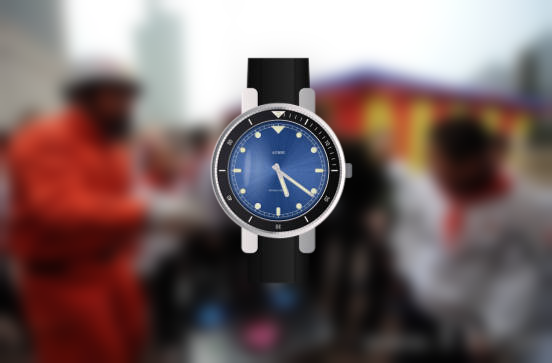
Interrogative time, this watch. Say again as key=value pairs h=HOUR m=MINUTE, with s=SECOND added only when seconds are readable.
h=5 m=21
